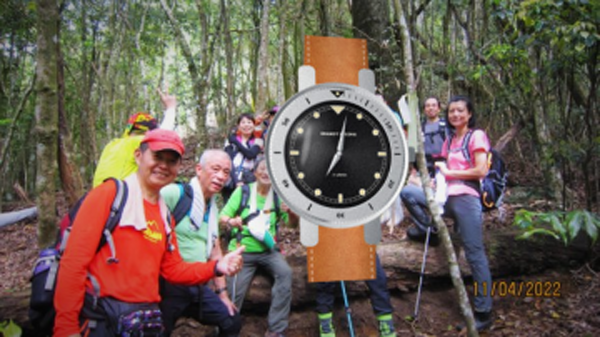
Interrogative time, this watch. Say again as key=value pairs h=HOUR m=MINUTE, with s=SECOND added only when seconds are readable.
h=7 m=2
